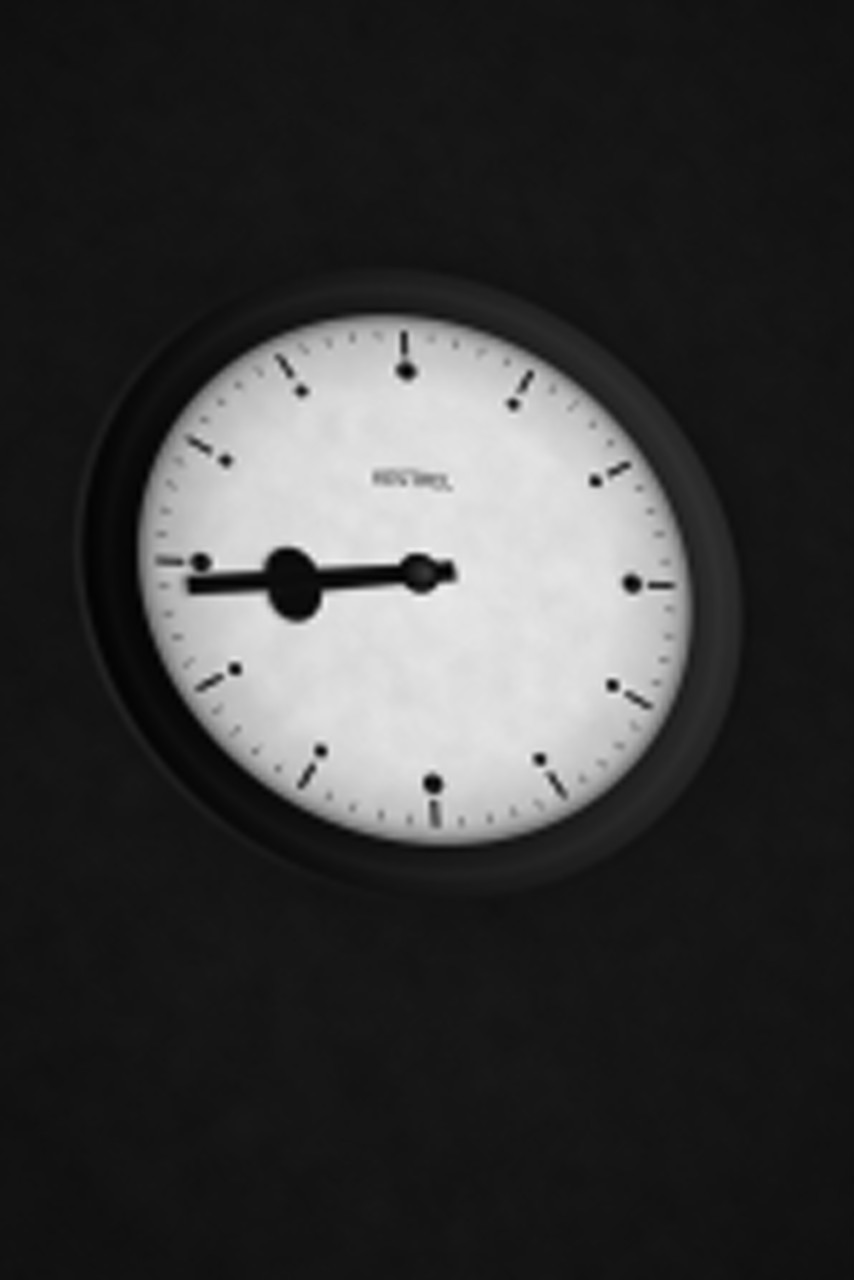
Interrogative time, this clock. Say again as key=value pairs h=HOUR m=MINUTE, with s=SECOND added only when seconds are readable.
h=8 m=44
